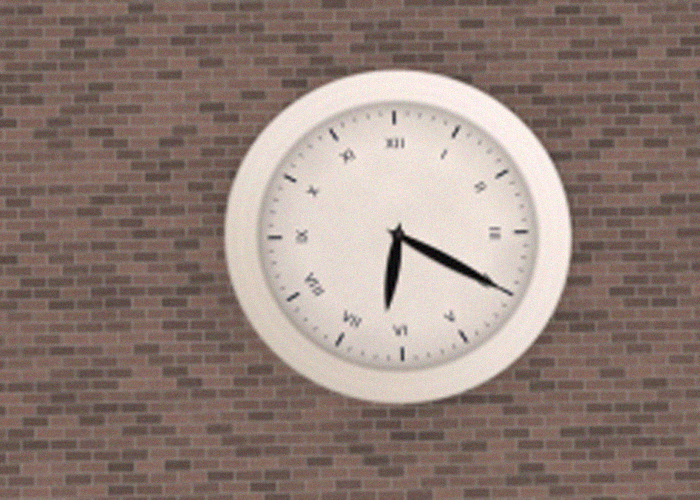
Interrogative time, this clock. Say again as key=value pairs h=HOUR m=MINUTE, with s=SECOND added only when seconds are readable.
h=6 m=20
